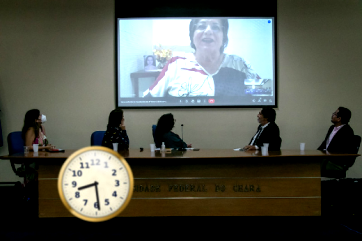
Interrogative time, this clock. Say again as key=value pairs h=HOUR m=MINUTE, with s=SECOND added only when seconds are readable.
h=8 m=29
